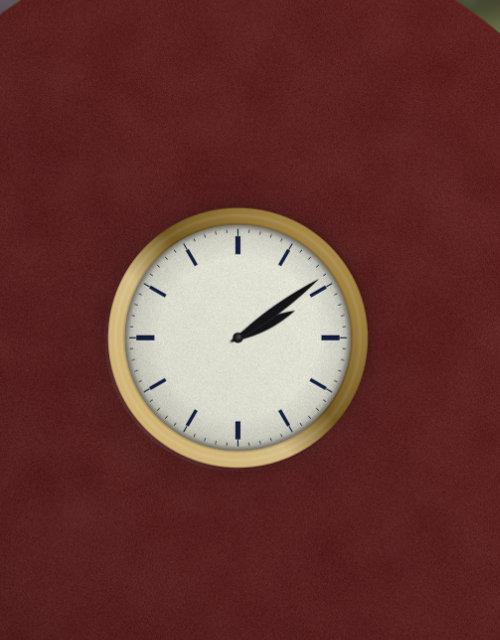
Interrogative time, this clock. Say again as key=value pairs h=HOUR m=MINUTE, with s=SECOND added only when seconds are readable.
h=2 m=9
